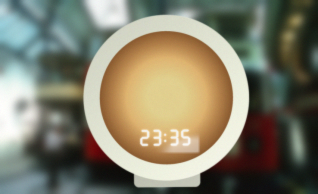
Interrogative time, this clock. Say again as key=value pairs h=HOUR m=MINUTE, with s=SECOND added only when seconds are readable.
h=23 m=35
